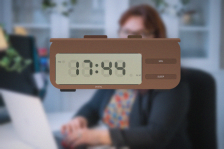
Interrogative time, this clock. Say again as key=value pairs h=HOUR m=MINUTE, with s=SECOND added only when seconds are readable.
h=17 m=44
